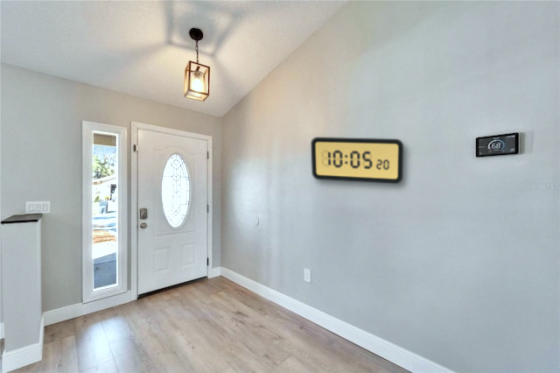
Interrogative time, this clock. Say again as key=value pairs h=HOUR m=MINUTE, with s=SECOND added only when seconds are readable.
h=10 m=5
